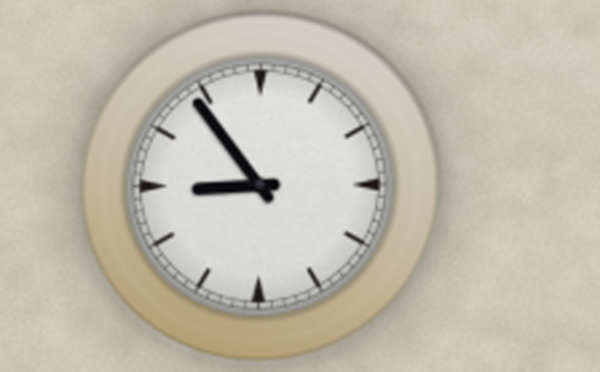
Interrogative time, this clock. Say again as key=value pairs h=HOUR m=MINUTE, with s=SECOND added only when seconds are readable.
h=8 m=54
